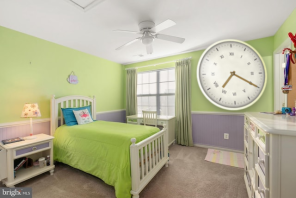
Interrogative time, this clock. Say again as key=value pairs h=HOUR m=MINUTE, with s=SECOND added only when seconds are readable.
h=7 m=20
